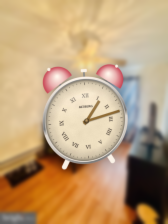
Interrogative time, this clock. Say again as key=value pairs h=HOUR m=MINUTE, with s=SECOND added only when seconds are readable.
h=1 m=13
